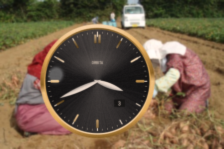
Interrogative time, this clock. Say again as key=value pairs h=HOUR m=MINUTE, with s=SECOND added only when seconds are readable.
h=3 m=41
